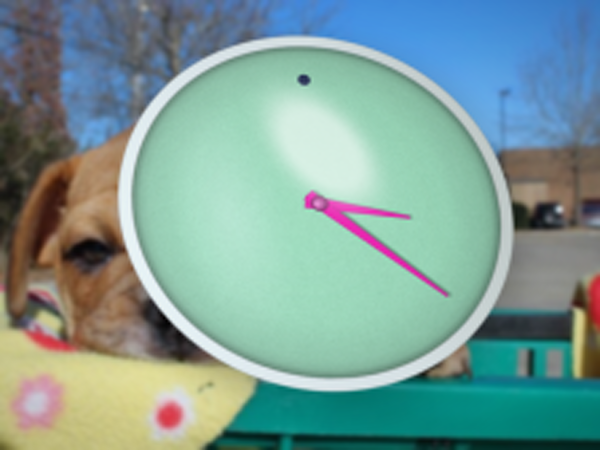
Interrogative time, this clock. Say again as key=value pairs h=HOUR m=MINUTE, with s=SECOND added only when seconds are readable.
h=3 m=22
